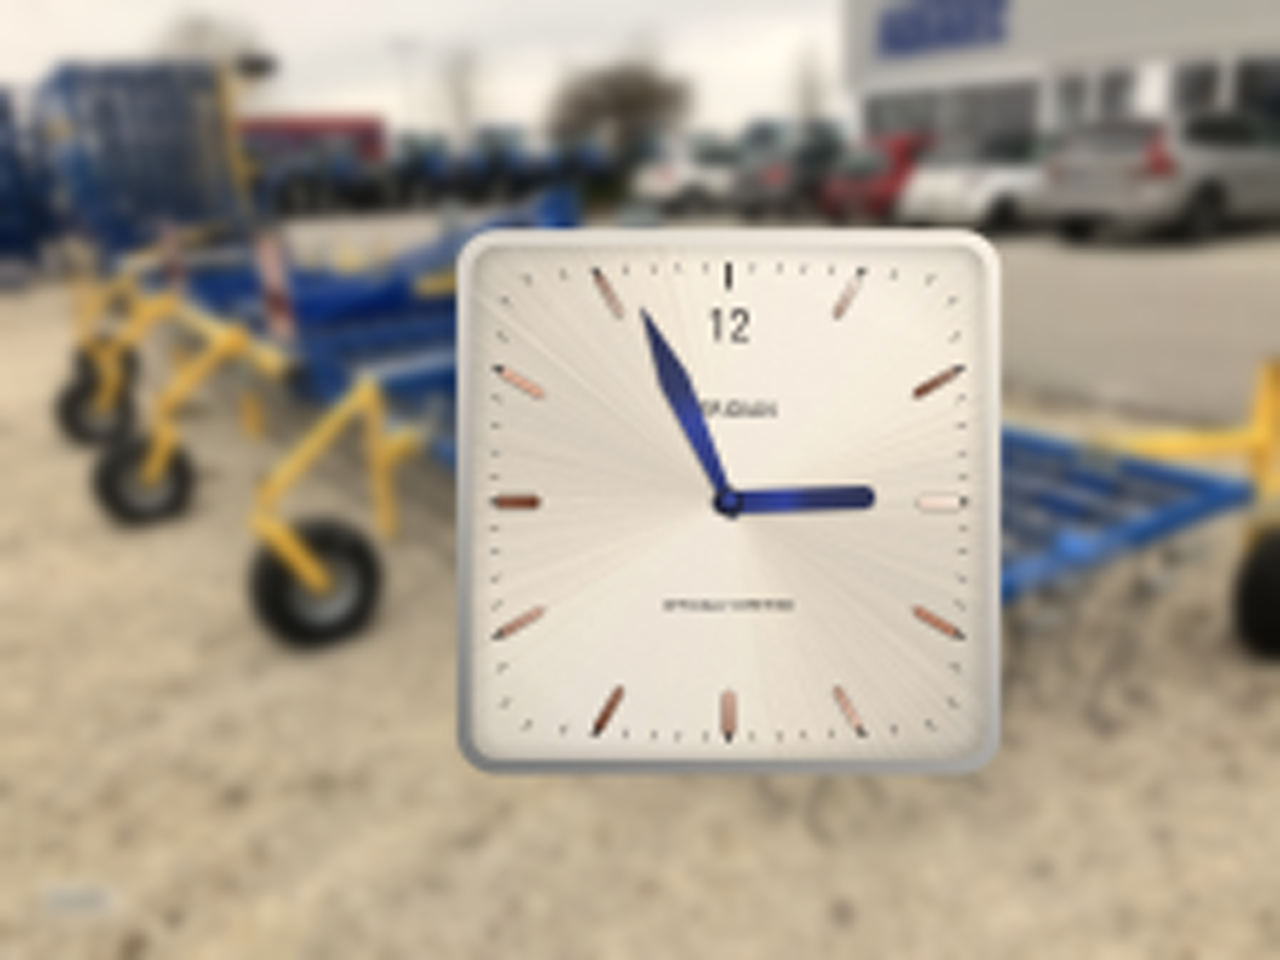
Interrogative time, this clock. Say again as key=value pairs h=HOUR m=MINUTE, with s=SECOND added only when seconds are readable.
h=2 m=56
